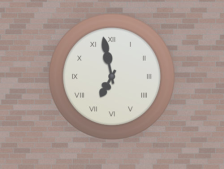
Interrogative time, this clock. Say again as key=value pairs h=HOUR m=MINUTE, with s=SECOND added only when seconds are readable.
h=6 m=58
